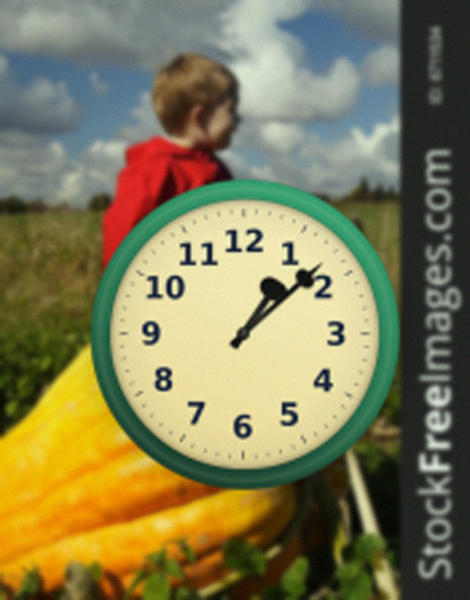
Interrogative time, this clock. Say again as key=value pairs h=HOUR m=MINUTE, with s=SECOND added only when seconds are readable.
h=1 m=8
